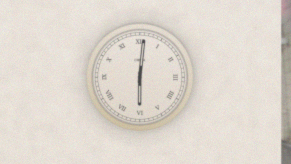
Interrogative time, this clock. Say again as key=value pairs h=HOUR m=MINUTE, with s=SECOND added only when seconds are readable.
h=6 m=1
